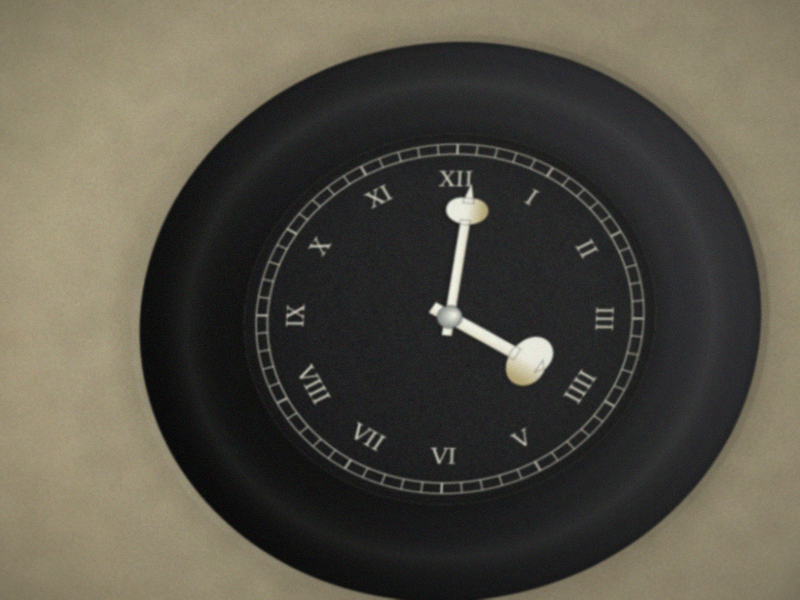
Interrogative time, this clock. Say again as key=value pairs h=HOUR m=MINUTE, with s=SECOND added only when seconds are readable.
h=4 m=1
